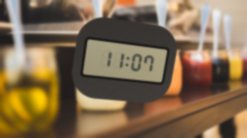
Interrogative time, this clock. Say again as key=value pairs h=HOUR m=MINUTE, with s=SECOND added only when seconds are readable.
h=11 m=7
